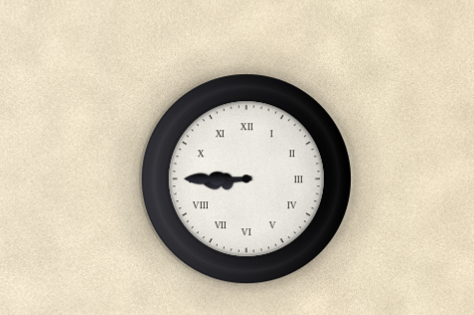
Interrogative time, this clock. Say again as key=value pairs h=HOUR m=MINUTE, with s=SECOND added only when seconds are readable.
h=8 m=45
